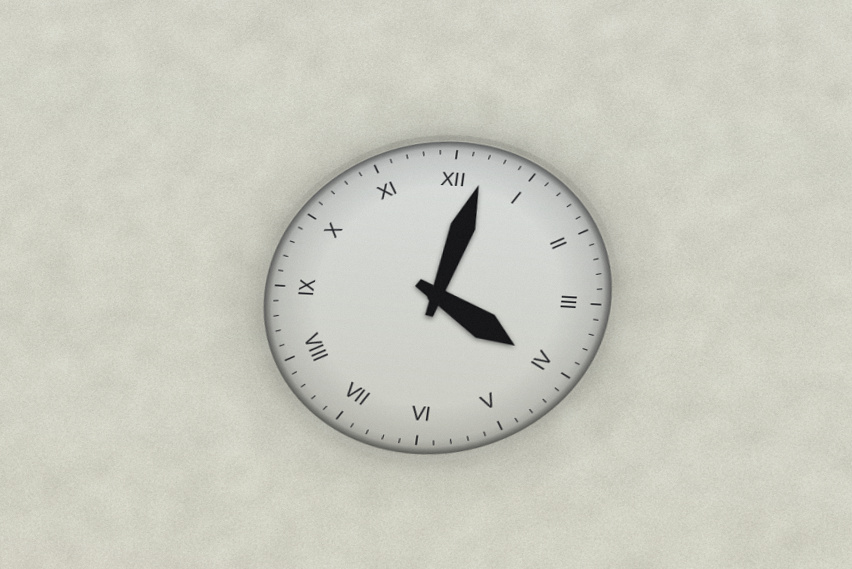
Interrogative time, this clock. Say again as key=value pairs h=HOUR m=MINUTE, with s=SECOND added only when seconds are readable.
h=4 m=2
